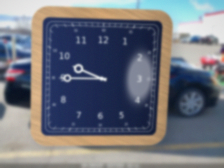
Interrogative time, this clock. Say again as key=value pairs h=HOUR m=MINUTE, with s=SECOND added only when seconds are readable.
h=9 m=45
